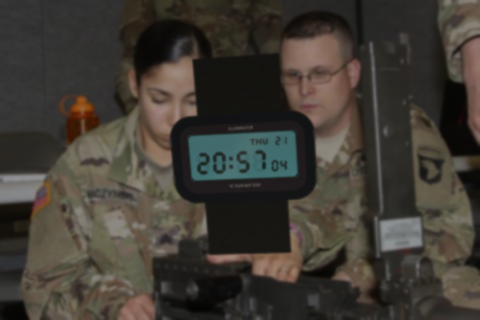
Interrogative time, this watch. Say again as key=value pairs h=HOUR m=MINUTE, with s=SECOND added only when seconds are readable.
h=20 m=57 s=4
